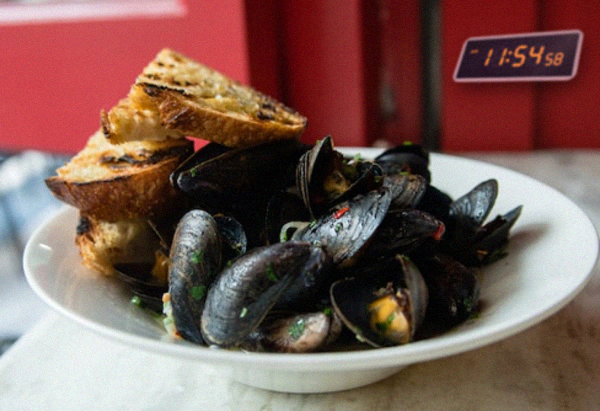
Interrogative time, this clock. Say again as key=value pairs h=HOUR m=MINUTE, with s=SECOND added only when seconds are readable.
h=11 m=54
